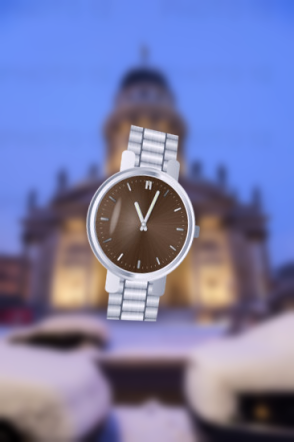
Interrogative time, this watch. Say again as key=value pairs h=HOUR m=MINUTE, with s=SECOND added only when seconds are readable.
h=11 m=3
